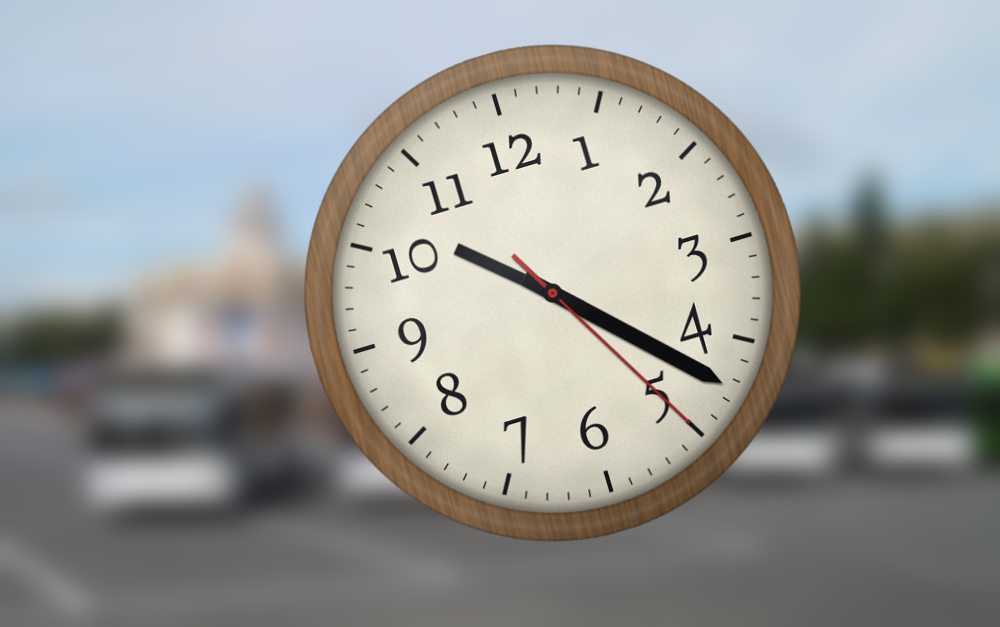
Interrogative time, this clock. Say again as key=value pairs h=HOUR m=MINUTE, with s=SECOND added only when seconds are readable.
h=10 m=22 s=25
